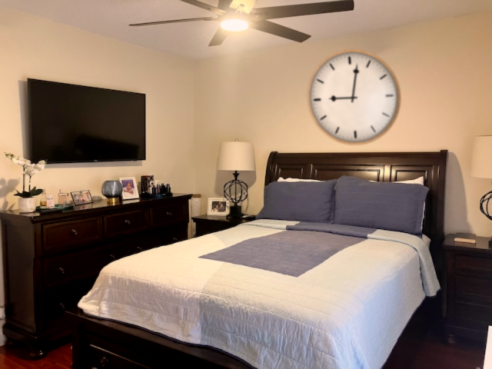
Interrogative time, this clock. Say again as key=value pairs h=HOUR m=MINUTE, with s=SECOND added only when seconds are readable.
h=9 m=2
